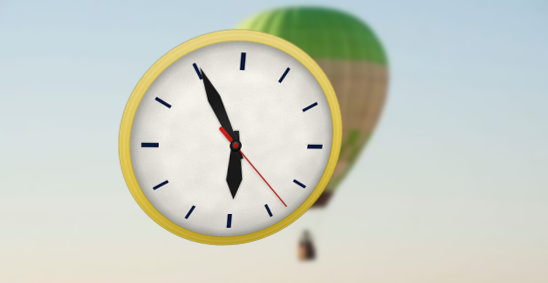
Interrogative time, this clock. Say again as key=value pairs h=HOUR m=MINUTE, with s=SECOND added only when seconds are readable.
h=5 m=55 s=23
